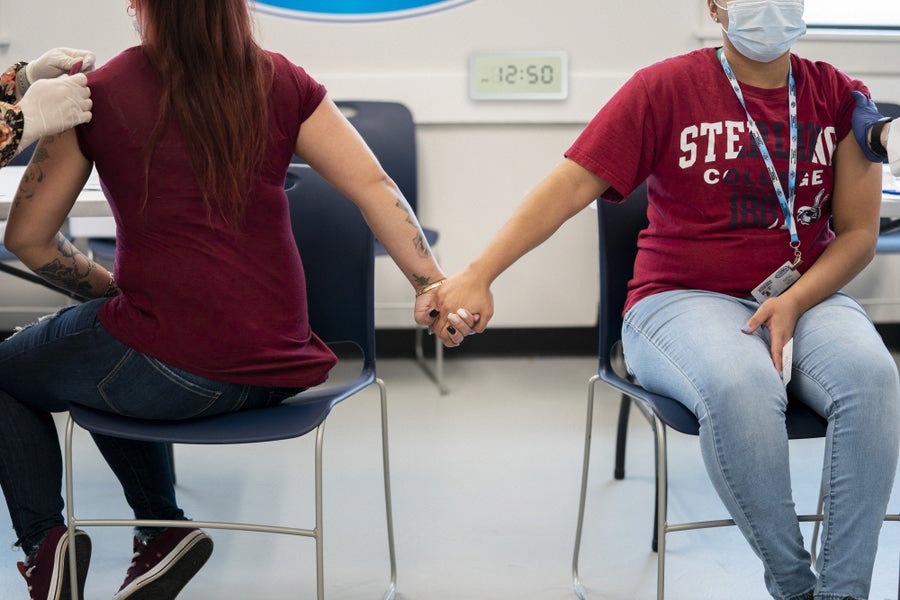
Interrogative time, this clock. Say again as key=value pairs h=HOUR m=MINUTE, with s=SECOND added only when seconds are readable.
h=12 m=50
